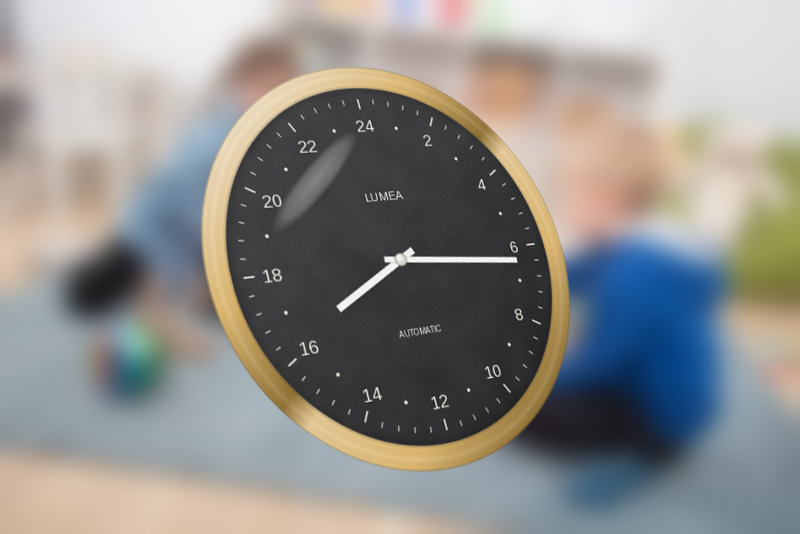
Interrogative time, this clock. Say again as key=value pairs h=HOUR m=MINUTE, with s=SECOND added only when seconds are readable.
h=16 m=16
